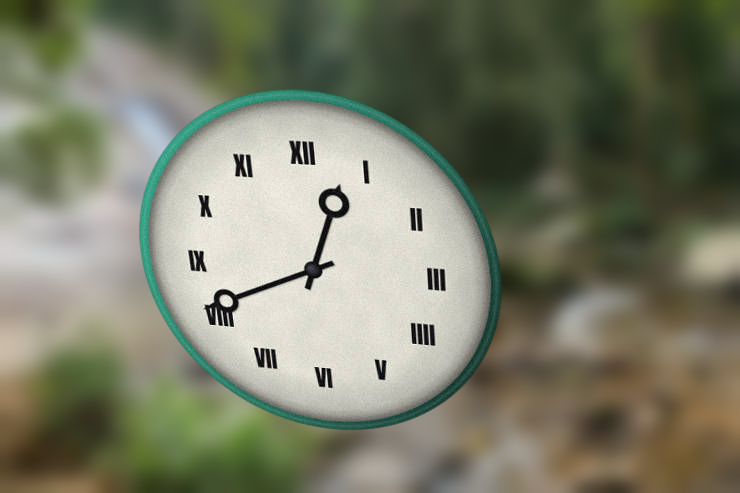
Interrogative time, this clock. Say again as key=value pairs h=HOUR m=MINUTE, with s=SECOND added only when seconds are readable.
h=12 m=41
